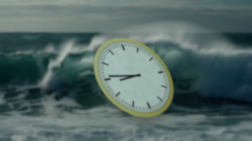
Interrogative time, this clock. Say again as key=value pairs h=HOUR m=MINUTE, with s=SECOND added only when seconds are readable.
h=8 m=46
